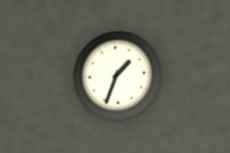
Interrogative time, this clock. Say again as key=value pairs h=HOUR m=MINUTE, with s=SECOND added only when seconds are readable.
h=1 m=34
